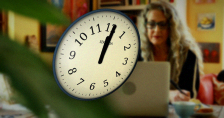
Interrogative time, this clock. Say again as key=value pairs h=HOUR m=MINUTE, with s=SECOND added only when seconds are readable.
h=12 m=1
